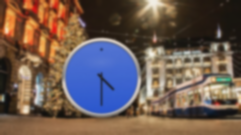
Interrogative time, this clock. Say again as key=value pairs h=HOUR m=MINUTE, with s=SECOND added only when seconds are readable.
h=4 m=30
